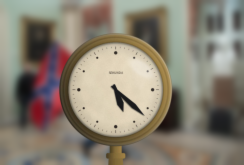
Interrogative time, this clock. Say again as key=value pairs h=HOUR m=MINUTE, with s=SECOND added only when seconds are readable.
h=5 m=22
